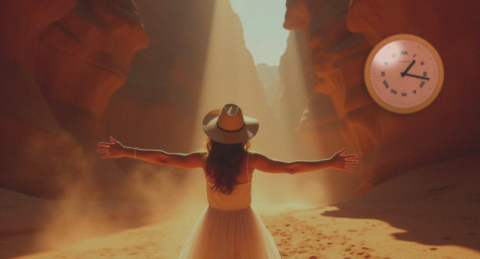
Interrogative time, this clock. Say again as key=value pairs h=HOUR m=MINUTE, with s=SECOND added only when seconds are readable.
h=1 m=17
